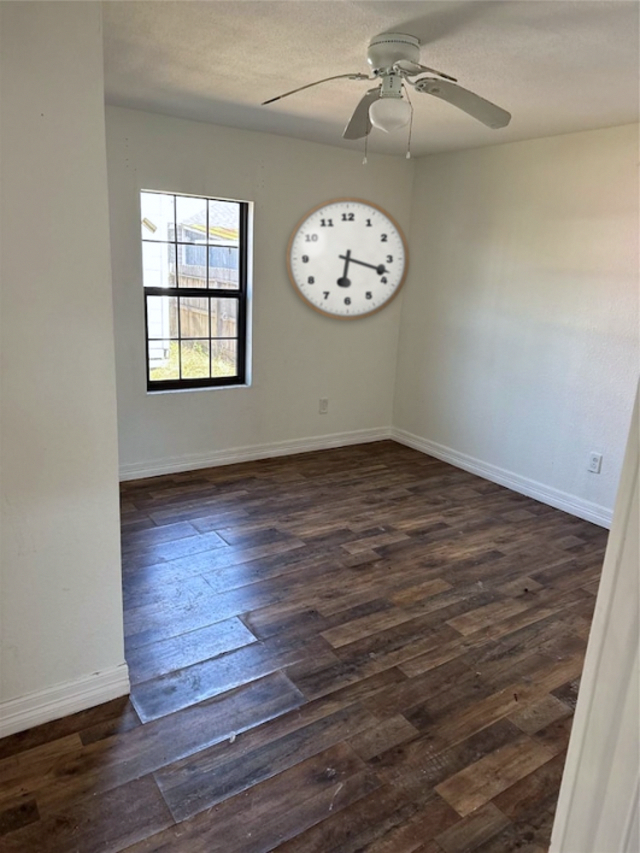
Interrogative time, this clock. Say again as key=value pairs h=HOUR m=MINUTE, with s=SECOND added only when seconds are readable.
h=6 m=18
